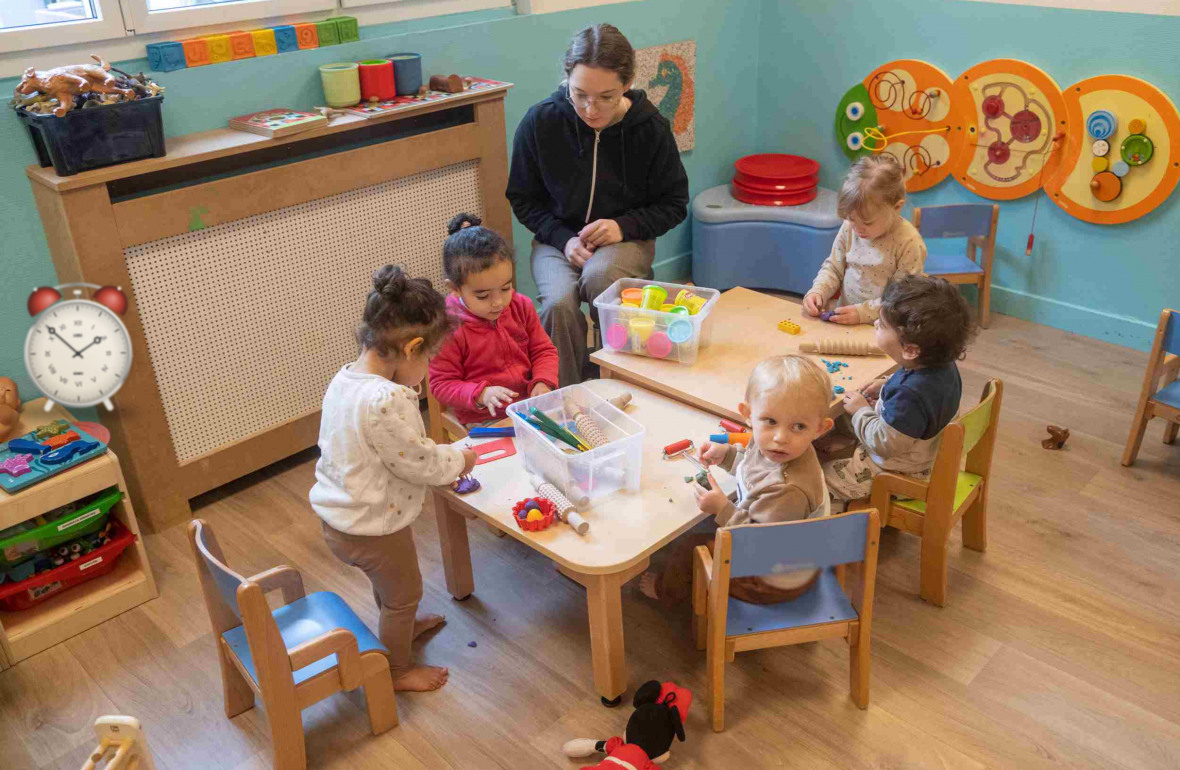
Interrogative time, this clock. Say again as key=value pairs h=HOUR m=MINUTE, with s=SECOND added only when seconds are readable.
h=1 m=52
